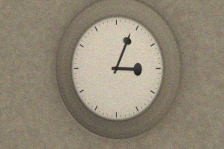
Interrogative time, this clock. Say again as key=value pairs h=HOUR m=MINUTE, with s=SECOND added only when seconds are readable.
h=3 m=4
